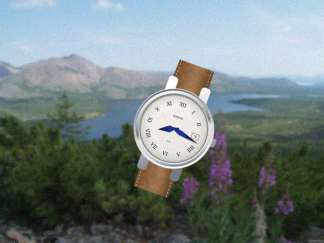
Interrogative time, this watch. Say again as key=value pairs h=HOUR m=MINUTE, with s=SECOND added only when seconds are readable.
h=8 m=17
